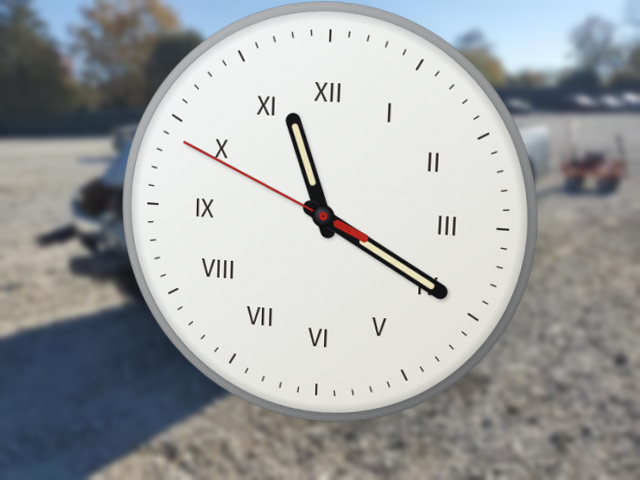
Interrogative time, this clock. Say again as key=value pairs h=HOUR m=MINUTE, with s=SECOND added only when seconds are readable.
h=11 m=19 s=49
